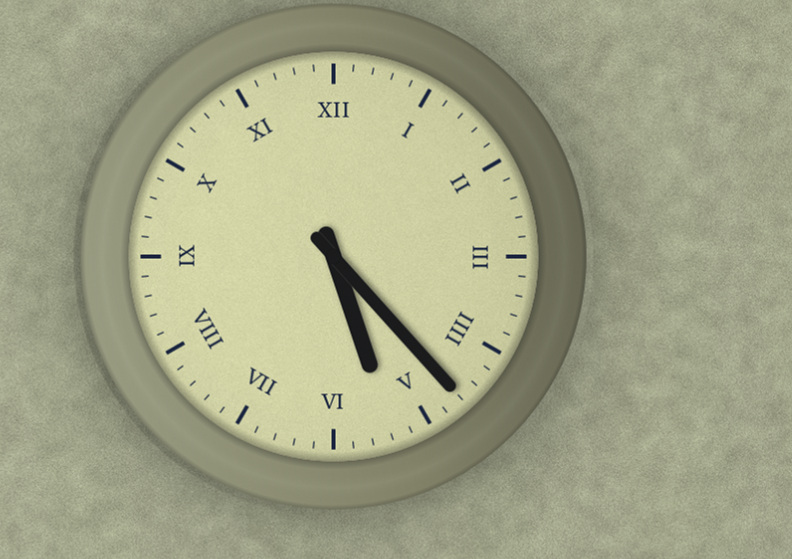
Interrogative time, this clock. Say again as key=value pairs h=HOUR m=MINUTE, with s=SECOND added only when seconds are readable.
h=5 m=23
